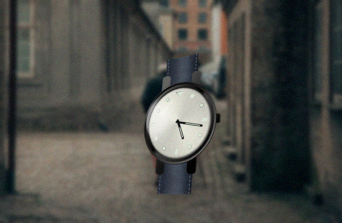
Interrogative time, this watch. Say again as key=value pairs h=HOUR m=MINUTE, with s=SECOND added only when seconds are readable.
h=5 m=17
